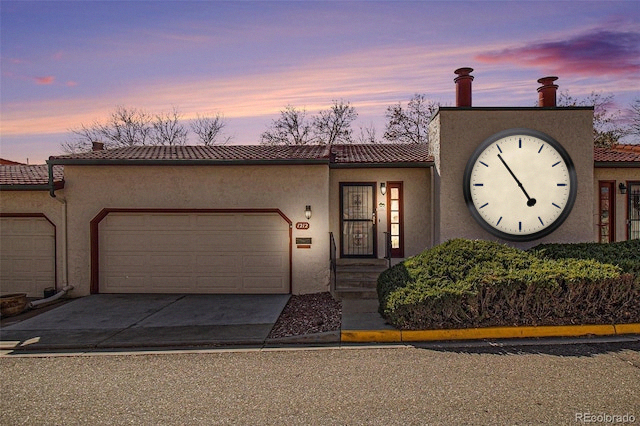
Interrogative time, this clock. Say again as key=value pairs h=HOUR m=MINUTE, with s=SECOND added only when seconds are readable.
h=4 m=54
